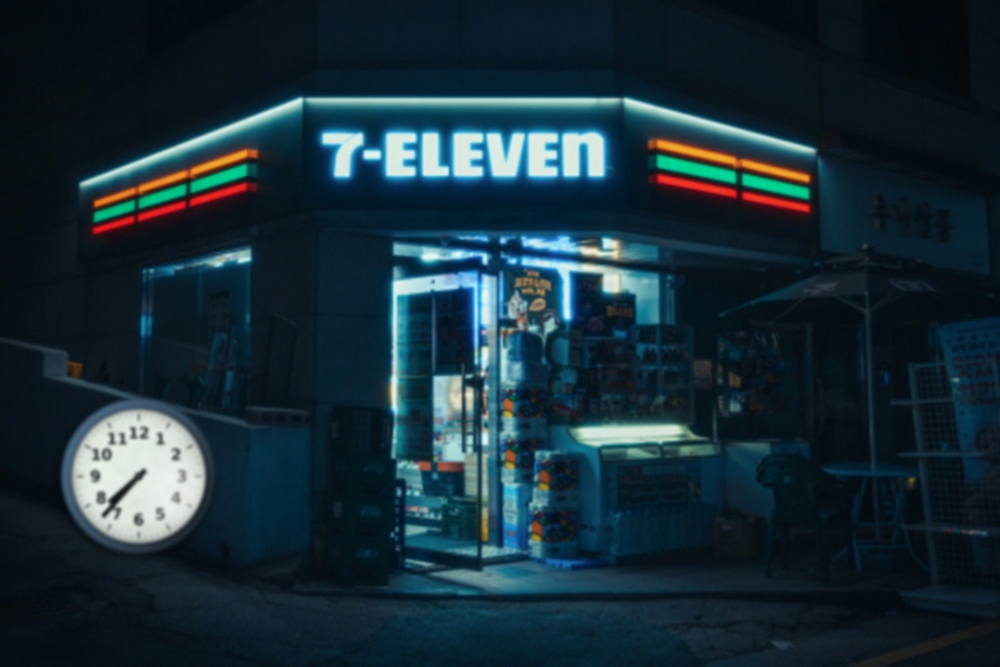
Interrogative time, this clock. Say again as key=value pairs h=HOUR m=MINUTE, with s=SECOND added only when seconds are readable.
h=7 m=37
